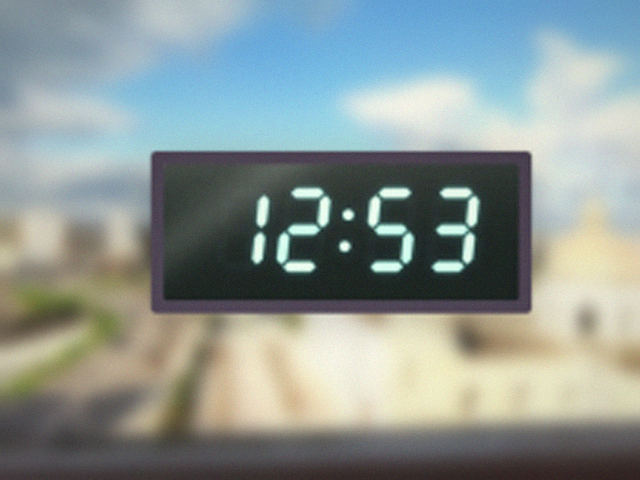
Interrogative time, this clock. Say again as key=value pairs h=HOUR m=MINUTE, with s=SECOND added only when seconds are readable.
h=12 m=53
